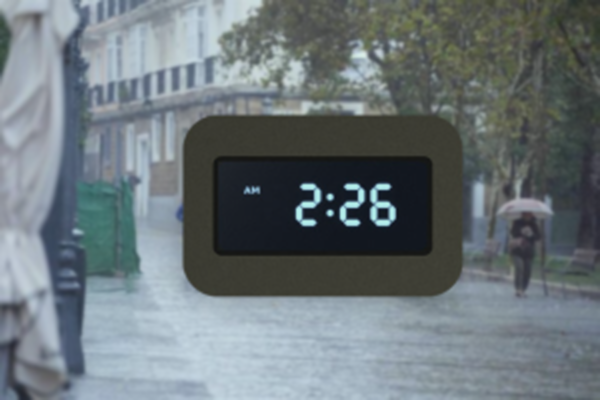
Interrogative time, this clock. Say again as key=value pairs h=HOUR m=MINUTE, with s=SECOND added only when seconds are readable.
h=2 m=26
